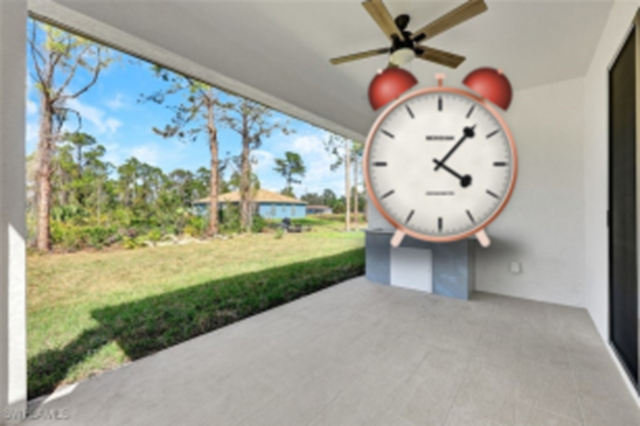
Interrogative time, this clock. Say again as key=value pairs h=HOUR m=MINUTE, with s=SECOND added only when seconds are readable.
h=4 m=7
